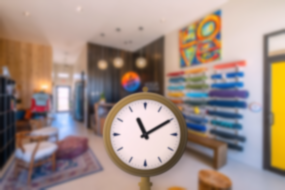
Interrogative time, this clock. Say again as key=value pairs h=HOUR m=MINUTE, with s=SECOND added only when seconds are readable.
h=11 m=10
